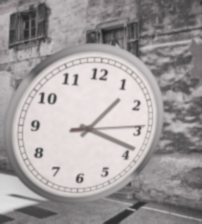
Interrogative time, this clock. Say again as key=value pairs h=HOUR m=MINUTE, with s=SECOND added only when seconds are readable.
h=1 m=18 s=14
